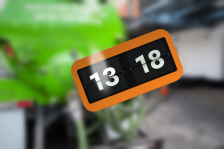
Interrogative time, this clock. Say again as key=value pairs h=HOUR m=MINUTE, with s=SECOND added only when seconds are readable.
h=13 m=18
